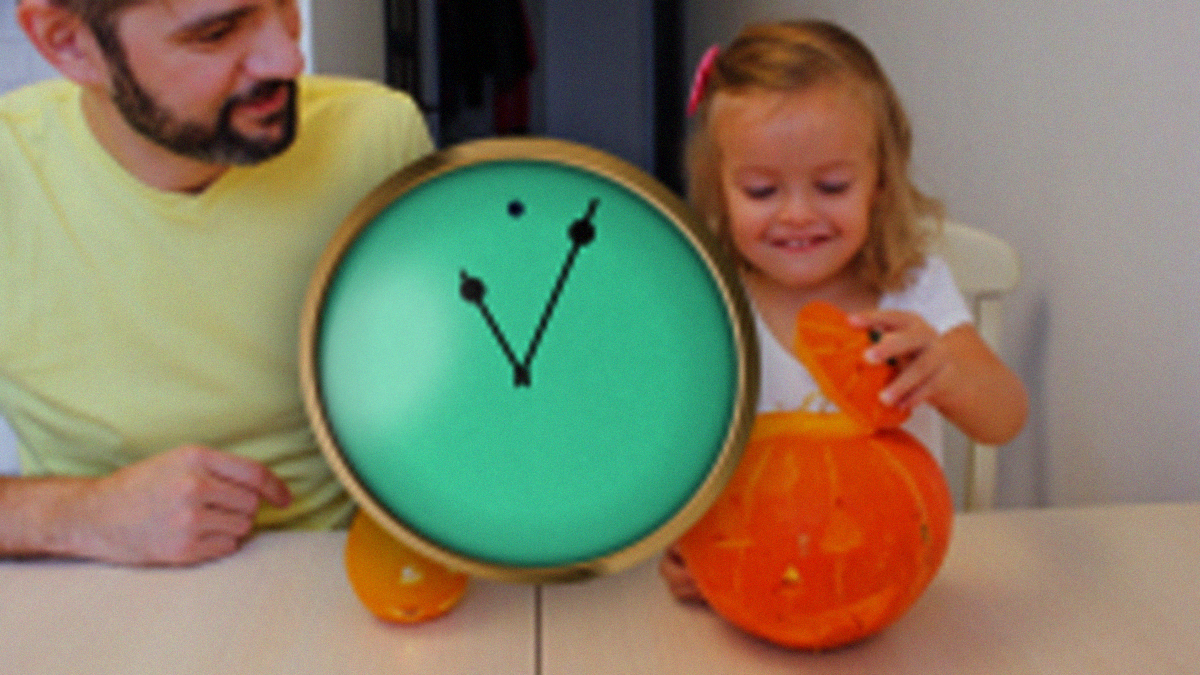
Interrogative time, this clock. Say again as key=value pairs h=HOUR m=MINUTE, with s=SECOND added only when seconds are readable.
h=11 m=4
